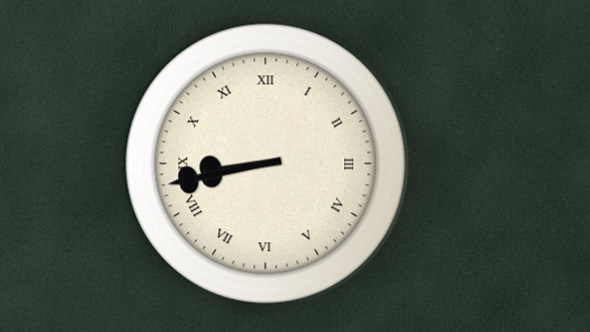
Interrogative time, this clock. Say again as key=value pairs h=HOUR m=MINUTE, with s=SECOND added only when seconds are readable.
h=8 m=43
